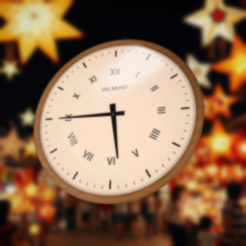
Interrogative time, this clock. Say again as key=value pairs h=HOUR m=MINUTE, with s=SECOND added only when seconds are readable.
h=5 m=45
